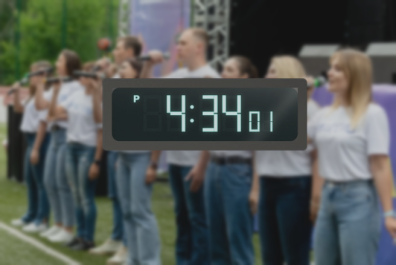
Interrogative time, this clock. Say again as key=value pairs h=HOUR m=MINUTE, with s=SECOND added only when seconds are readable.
h=4 m=34 s=1
